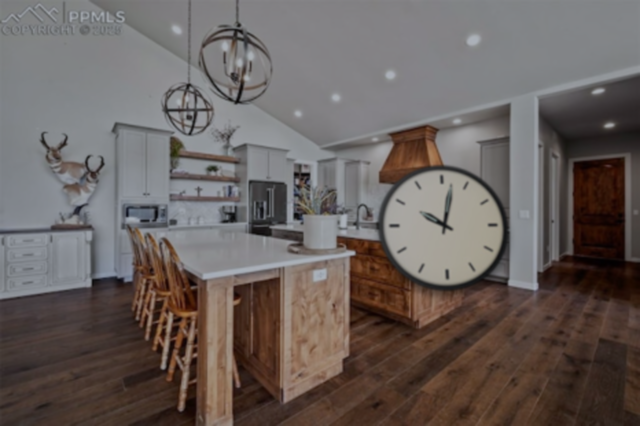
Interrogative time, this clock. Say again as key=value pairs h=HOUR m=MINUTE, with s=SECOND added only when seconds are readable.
h=10 m=2
